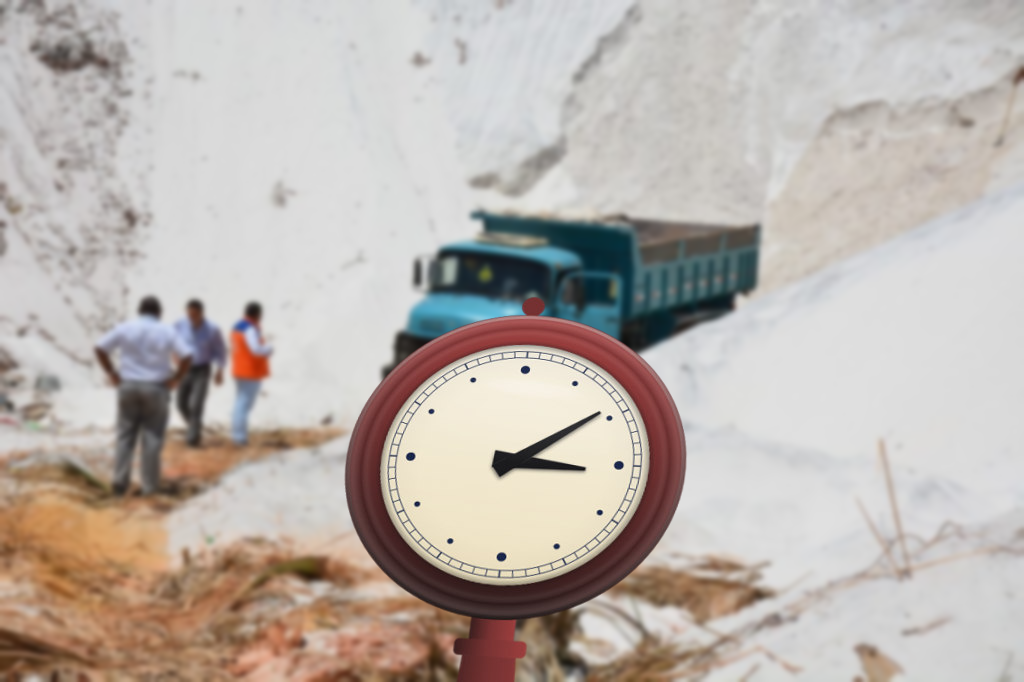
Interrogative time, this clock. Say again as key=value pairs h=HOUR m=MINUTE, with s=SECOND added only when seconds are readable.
h=3 m=9
